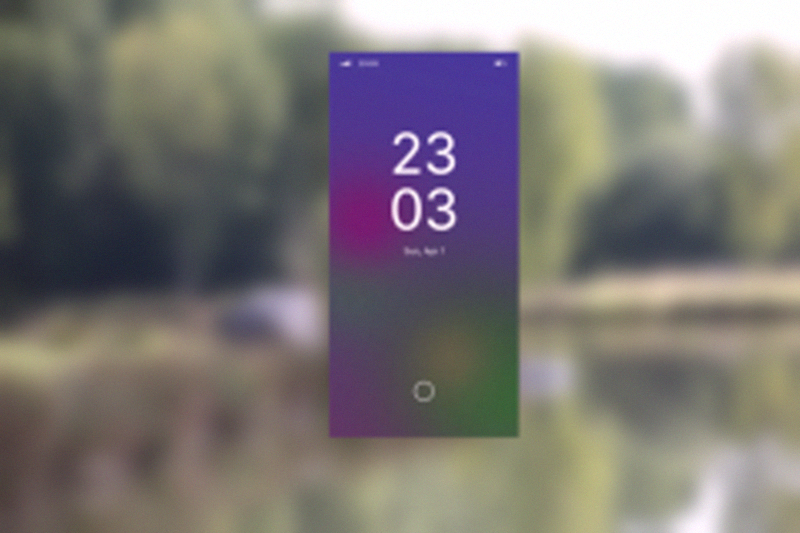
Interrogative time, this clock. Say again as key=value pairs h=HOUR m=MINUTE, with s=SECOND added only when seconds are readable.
h=23 m=3
